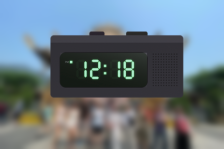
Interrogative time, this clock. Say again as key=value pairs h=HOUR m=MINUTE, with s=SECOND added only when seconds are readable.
h=12 m=18
